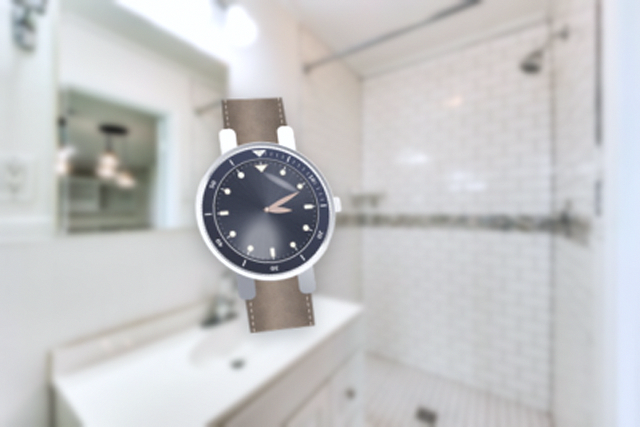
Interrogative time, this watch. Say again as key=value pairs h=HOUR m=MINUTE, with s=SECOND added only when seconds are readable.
h=3 m=11
